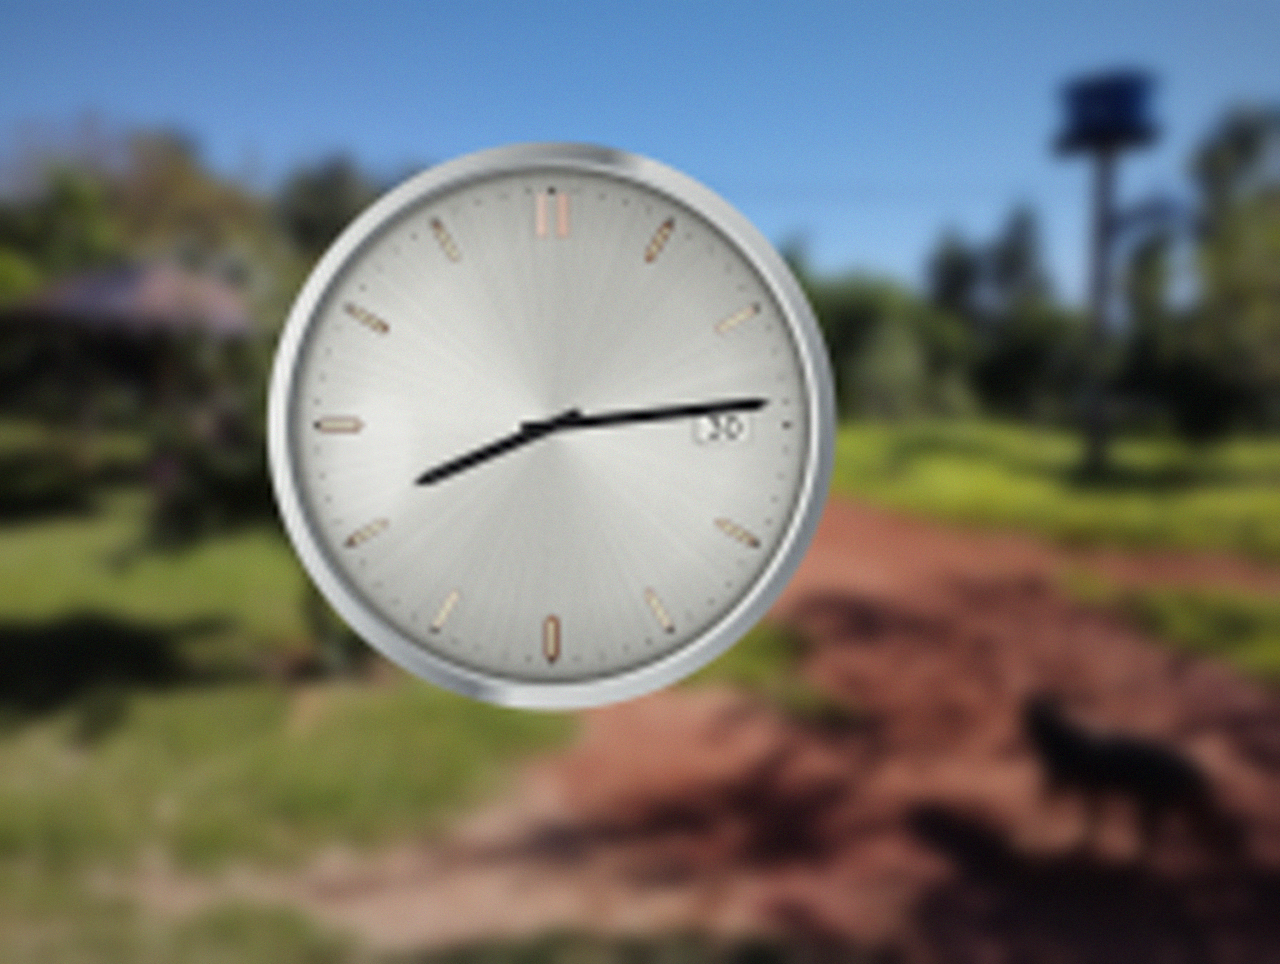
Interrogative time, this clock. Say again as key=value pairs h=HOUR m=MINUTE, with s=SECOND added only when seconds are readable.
h=8 m=14
